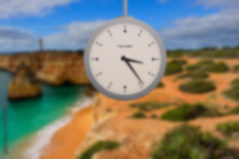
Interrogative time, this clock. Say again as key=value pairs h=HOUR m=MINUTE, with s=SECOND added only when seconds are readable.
h=3 m=24
